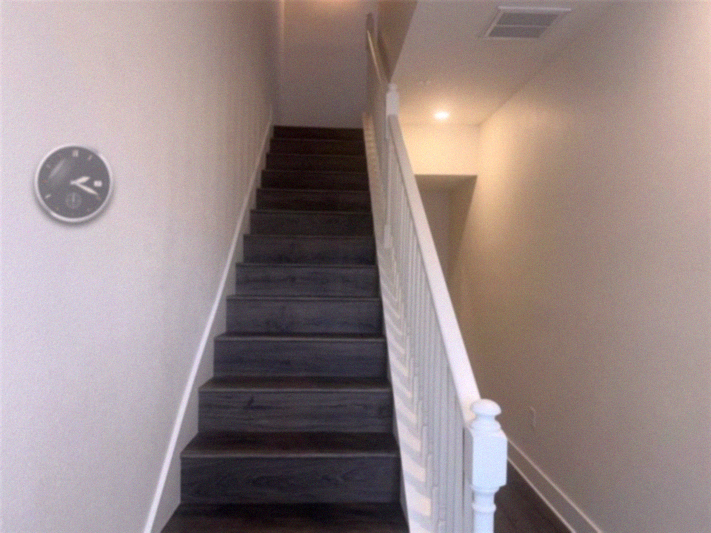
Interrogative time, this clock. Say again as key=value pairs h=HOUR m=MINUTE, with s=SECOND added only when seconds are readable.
h=2 m=19
